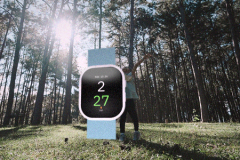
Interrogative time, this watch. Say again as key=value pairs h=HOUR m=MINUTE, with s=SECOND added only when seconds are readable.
h=2 m=27
